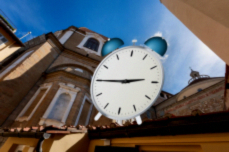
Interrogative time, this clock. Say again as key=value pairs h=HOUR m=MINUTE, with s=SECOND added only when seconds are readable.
h=2 m=45
